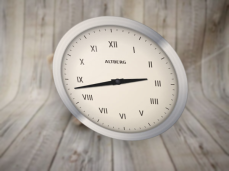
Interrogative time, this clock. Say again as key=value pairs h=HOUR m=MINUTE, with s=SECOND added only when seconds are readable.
h=2 m=43
